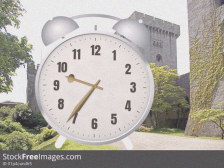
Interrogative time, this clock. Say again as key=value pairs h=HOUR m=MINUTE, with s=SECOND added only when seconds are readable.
h=9 m=36
